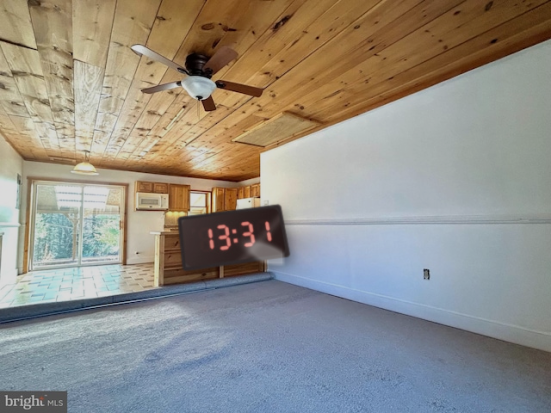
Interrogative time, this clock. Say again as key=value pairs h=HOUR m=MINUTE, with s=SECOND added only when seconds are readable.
h=13 m=31
